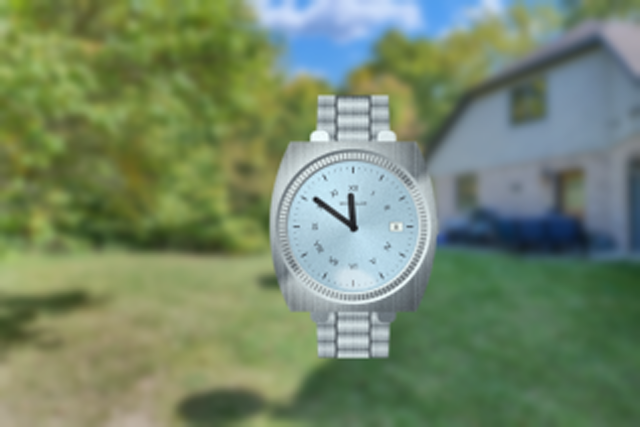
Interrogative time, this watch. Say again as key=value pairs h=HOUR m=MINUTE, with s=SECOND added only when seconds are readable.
h=11 m=51
